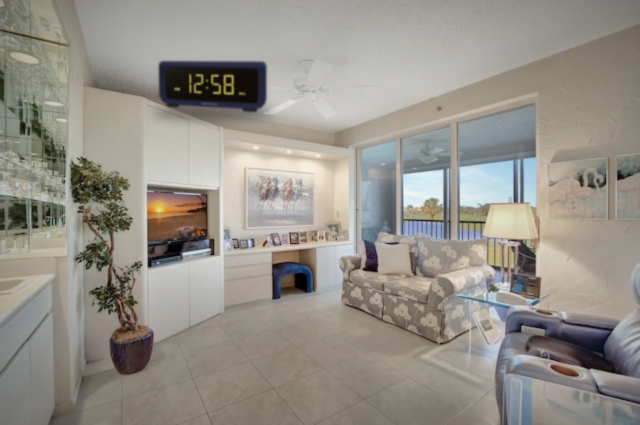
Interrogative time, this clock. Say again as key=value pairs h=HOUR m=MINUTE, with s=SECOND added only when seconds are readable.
h=12 m=58
